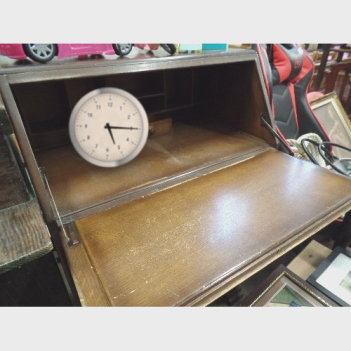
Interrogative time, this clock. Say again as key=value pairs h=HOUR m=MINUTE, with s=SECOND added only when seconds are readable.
h=5 m=15
